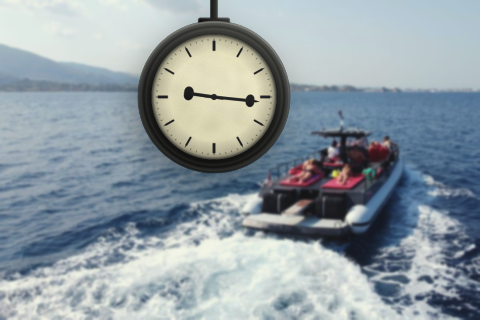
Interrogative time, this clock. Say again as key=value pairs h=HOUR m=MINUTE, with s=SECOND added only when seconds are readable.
h=9 m=16
